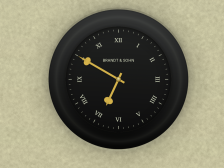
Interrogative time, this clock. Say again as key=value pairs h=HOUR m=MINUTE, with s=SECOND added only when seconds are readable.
h=6 m=50
